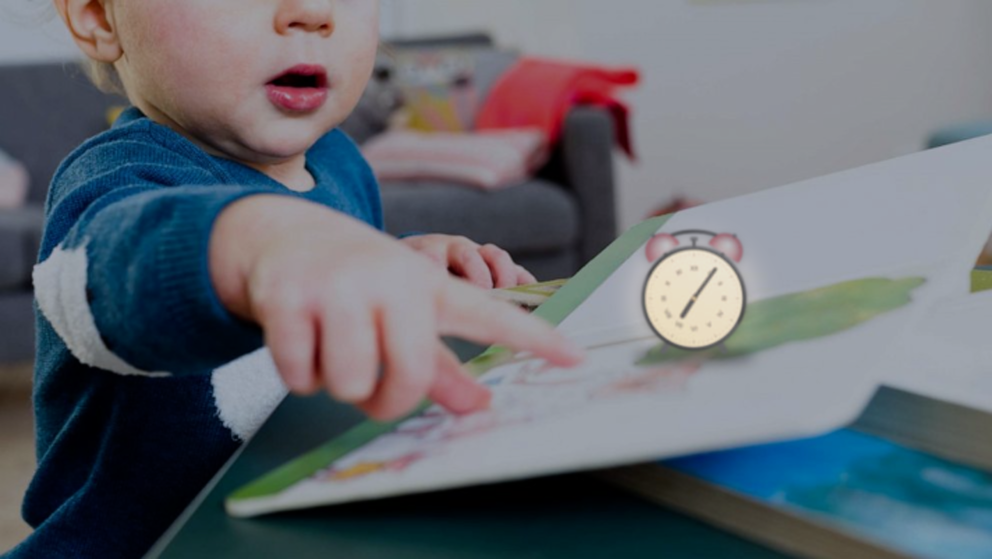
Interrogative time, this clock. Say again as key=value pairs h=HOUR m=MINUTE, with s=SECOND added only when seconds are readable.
h=7 m=6
